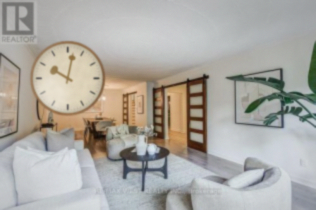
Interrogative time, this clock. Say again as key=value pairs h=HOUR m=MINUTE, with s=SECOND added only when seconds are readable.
h=10 m=2
